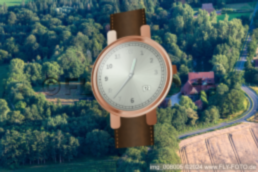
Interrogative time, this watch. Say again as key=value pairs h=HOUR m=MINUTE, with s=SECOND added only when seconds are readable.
h=12 m=37
